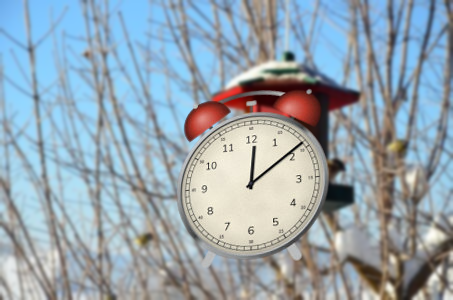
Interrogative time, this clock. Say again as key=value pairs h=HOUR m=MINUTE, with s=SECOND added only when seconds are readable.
h=12 m=9
